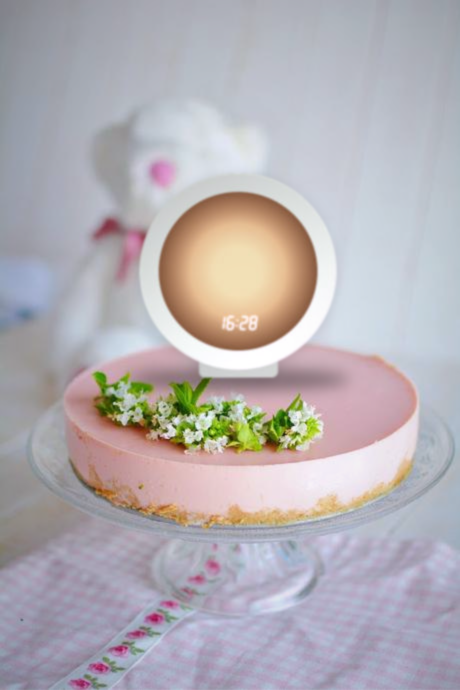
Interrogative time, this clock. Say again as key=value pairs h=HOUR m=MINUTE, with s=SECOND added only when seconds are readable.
h=16 m=28
